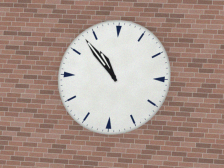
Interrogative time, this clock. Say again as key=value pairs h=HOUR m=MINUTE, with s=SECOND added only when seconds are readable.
h=10 m=53
